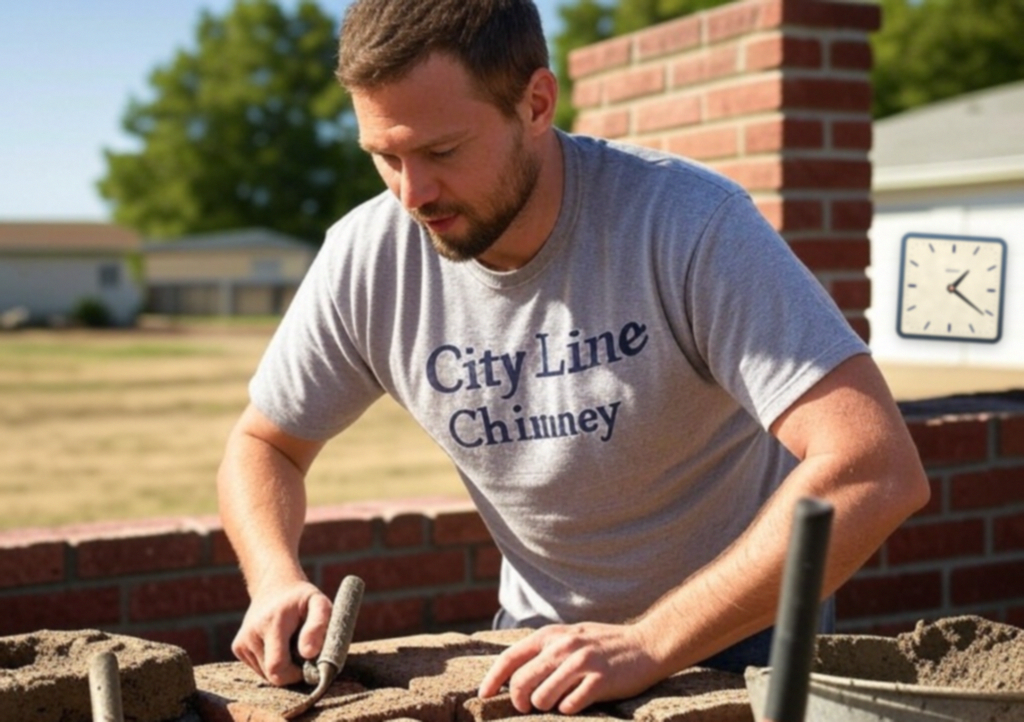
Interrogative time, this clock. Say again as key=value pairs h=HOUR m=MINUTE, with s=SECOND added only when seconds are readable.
h=1 m=21
